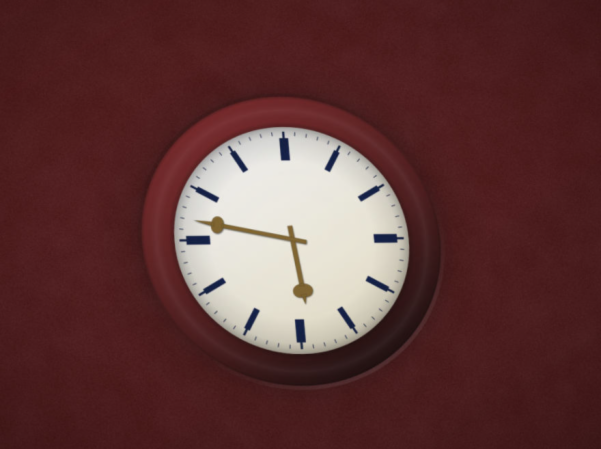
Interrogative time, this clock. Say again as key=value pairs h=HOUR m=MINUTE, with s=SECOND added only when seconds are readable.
h=5 m=47
